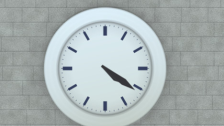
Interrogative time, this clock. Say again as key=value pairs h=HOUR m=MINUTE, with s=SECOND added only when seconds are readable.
h=4 m=21
